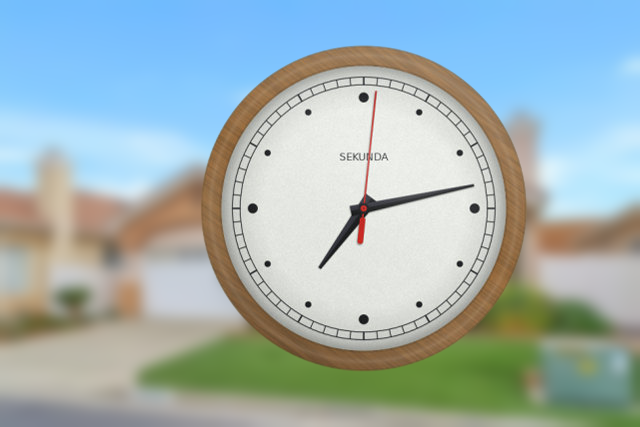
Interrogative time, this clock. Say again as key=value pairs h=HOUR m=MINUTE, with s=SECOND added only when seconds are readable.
h=7 m=13 s=1
